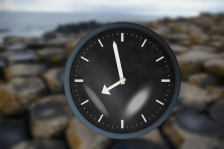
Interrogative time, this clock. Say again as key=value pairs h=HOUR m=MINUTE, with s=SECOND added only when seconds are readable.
h=7 m=58
